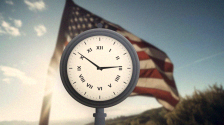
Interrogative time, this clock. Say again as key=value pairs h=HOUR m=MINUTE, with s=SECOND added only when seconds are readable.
h=2 m=51
